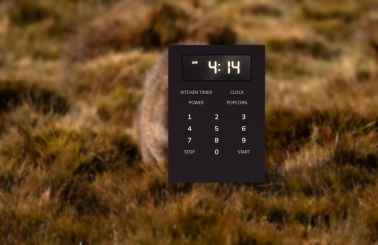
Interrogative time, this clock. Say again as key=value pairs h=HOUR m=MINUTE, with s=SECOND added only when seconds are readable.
h=4 m=14
